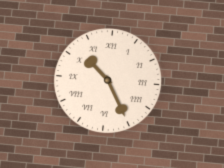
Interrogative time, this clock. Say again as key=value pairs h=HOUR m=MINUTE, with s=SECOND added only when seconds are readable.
h=10 m=25
